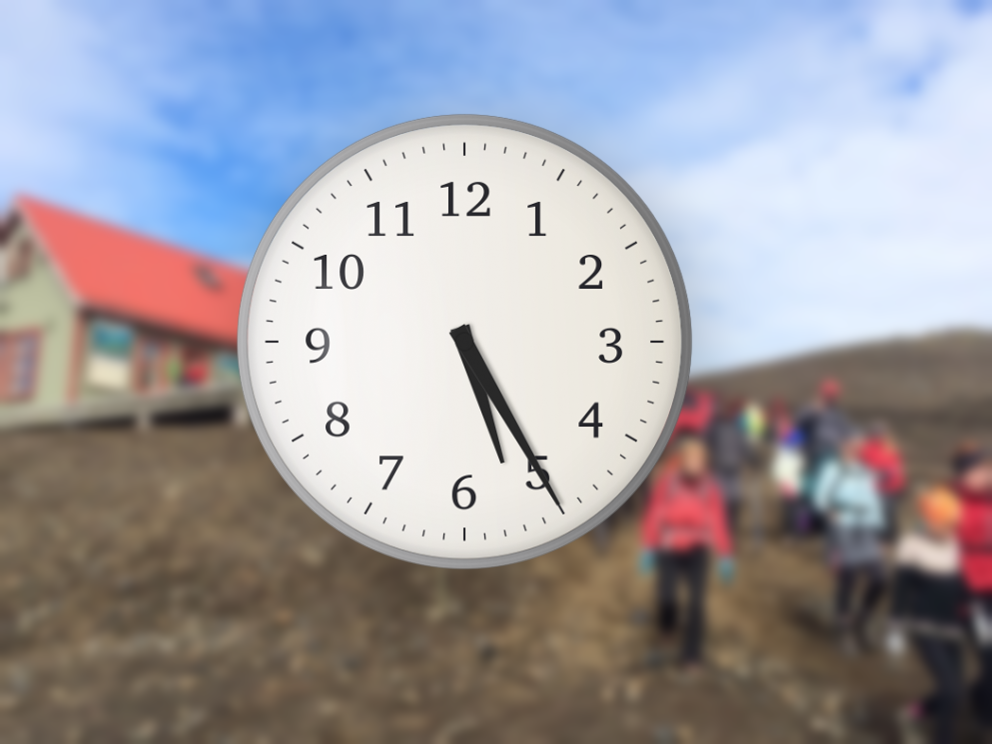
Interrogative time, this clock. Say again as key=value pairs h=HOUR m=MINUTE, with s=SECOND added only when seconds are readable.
h=5 m=25
